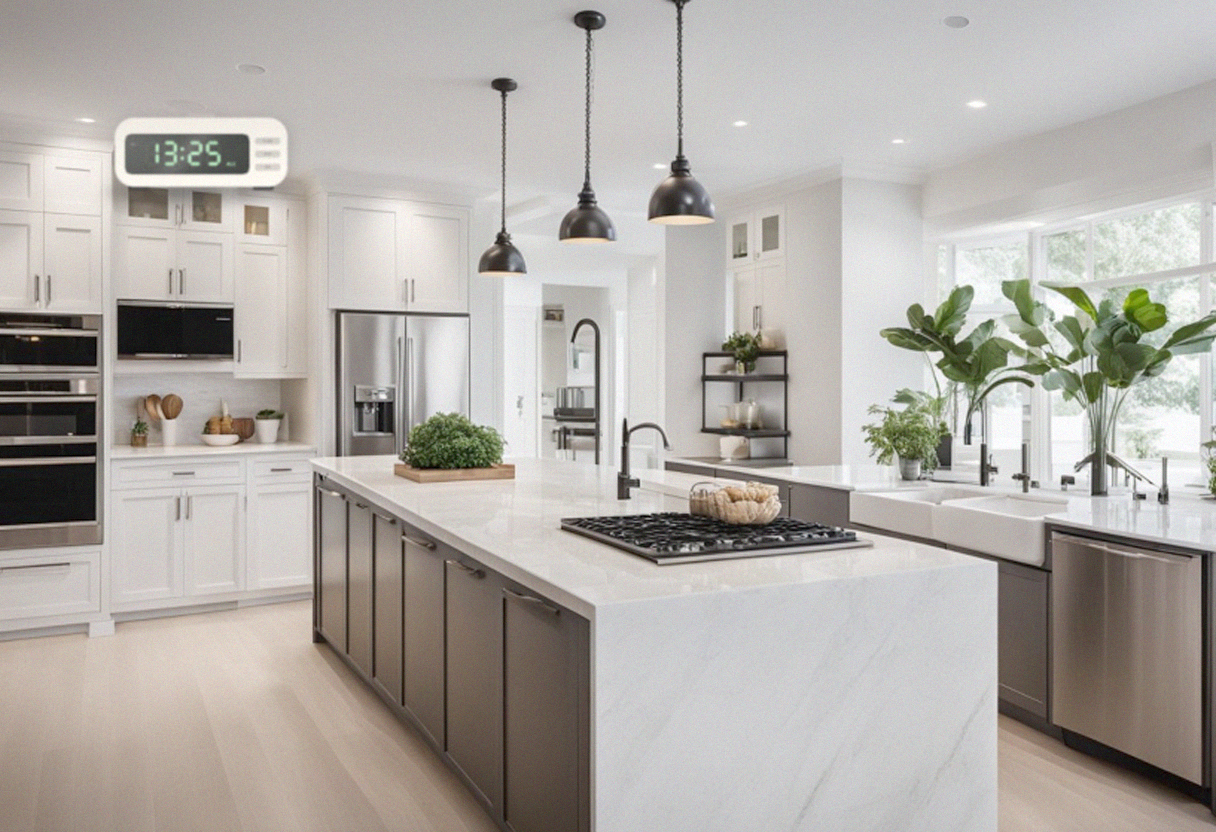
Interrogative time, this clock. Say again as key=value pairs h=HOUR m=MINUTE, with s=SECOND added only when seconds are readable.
h=13 m=25
